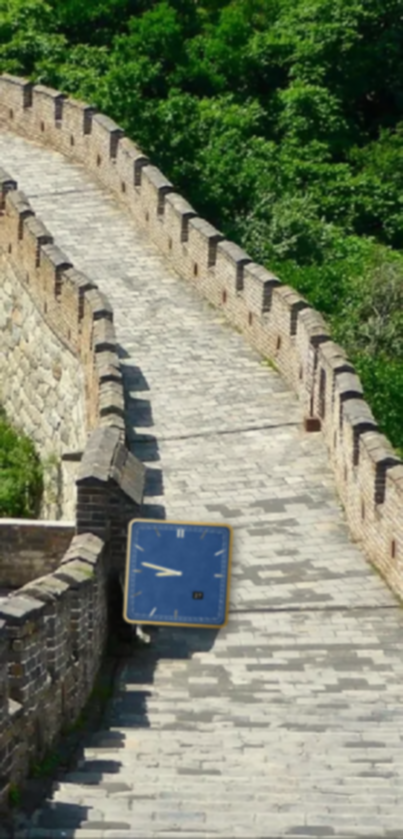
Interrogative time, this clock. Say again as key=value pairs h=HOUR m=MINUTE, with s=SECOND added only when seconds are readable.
h=8 m=47
